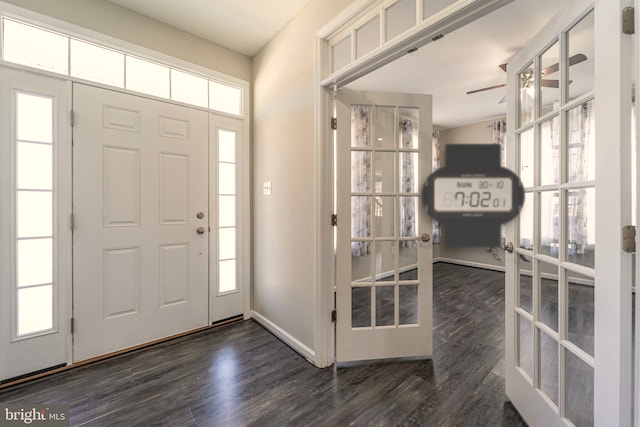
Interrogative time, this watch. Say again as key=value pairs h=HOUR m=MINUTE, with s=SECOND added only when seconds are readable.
h=7 m=2
